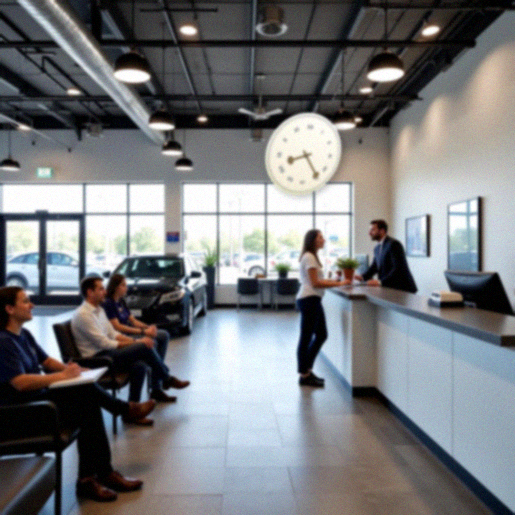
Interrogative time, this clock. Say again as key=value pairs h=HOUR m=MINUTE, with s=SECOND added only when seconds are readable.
h=8 m=24
